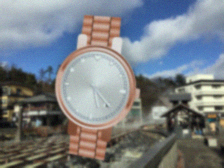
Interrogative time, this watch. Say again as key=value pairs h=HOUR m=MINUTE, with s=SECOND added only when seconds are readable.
h=5 m=22
